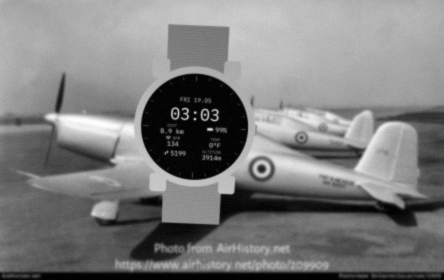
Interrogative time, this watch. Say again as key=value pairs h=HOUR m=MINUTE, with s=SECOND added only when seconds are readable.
h=3 m=3
